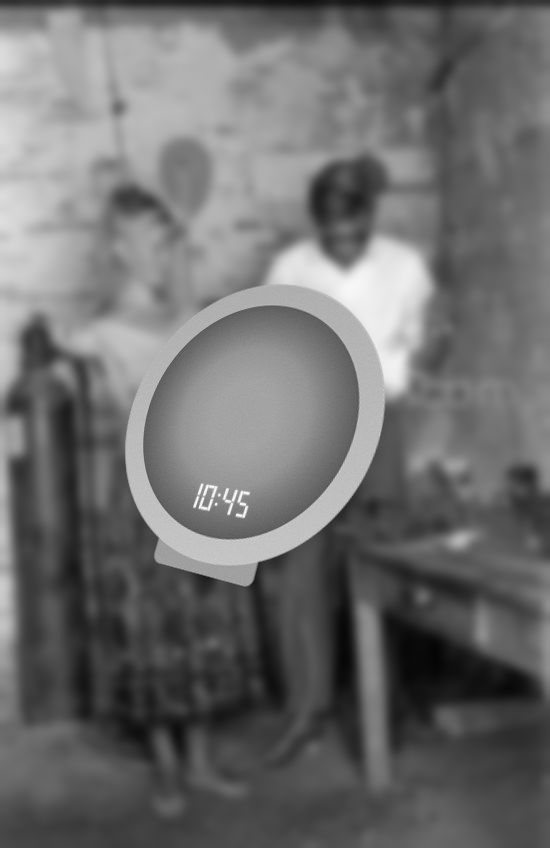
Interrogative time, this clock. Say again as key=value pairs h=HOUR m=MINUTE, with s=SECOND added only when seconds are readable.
h=10 m=45
